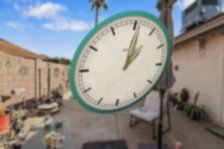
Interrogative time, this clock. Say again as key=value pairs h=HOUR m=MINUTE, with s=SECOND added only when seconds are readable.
h=1 m=1
